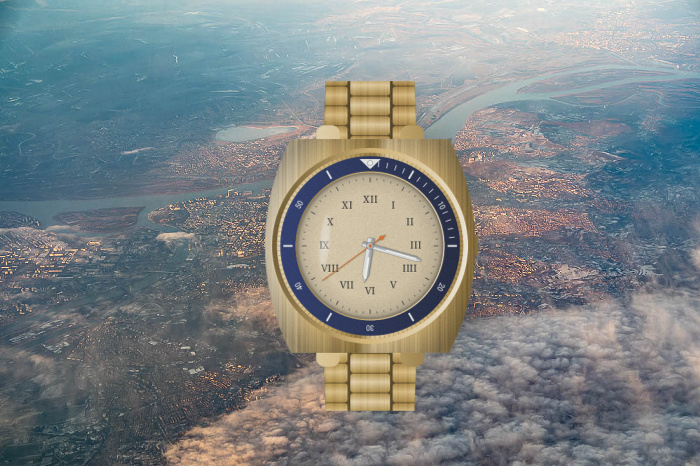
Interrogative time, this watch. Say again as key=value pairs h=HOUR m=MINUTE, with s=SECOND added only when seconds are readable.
h=6 m=17 s=39
